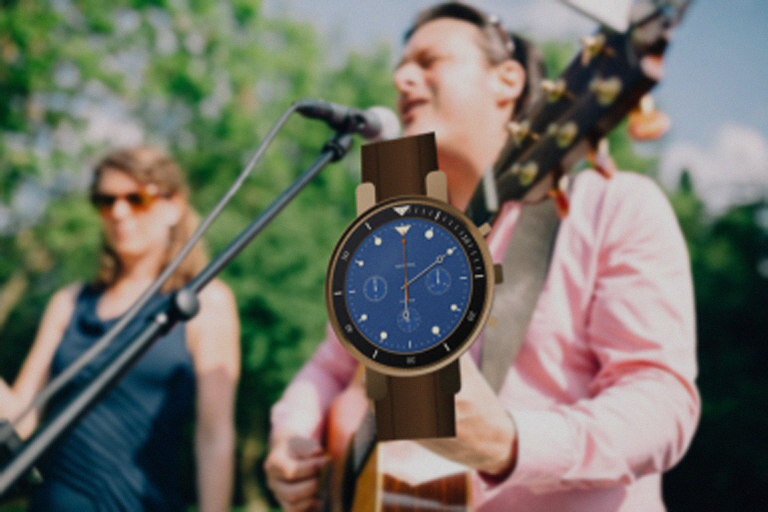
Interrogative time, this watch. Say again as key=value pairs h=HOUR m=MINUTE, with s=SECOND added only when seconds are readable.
h=6 m=10
